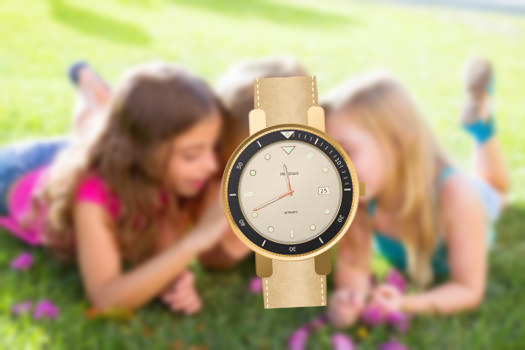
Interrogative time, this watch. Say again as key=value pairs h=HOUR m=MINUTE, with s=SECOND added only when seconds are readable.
h=11 m=41
